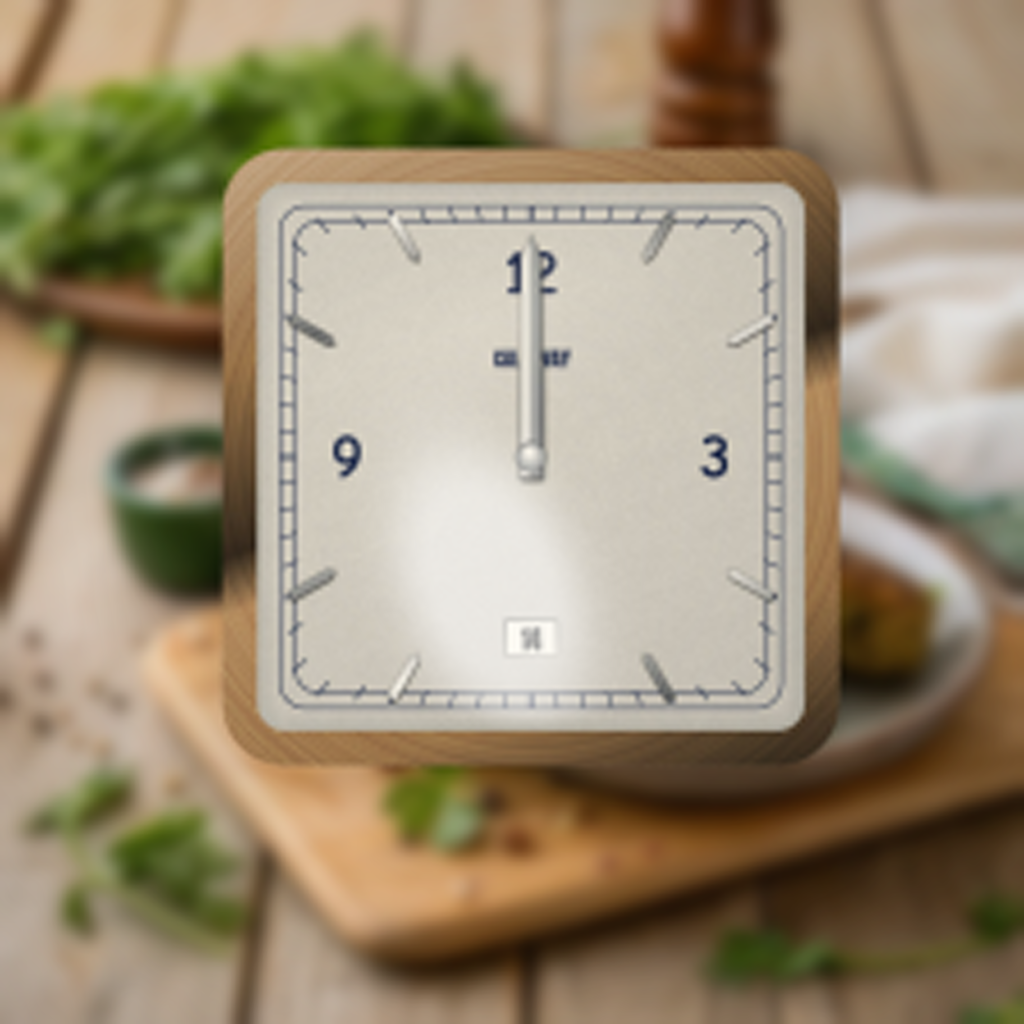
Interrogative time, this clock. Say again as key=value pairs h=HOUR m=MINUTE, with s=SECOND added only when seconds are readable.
h=12 m=0
